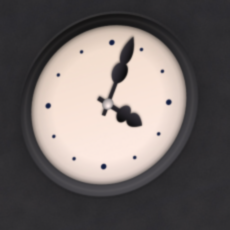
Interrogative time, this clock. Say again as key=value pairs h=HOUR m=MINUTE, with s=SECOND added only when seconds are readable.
h=4 m=3
